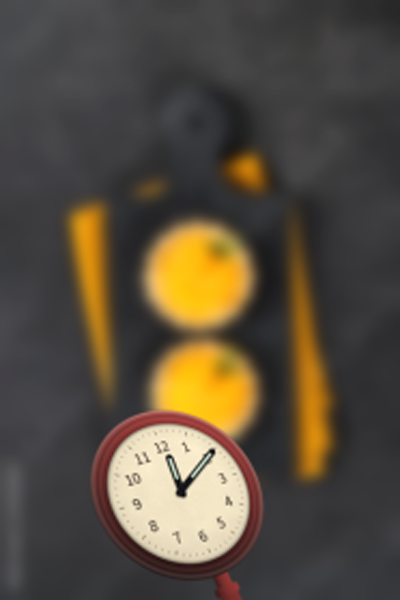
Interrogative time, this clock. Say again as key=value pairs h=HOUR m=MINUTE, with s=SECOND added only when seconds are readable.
h=12 m=10
